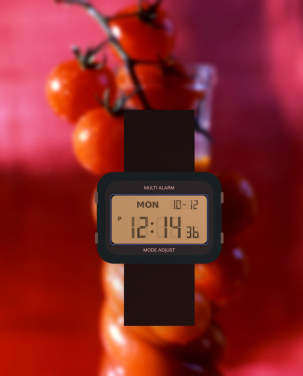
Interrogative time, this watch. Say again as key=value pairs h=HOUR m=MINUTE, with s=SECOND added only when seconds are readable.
h=12 m=14 s=36
